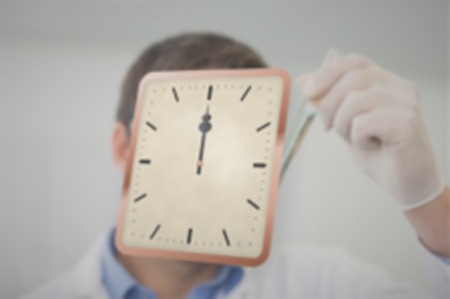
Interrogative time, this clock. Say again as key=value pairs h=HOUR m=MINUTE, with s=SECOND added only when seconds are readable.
h=12 m=0
